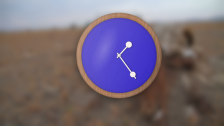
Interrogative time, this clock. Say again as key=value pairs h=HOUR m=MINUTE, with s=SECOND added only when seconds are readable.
h=1 m=24
